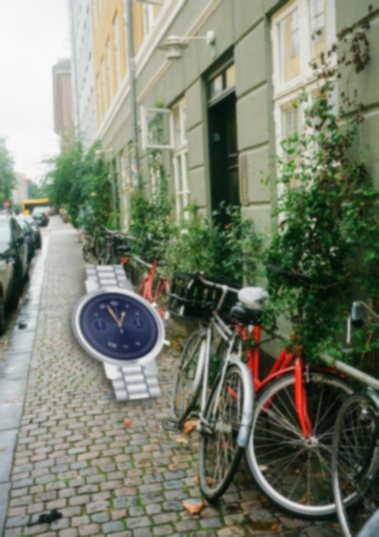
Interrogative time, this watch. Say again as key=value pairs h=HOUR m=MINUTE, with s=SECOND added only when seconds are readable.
h=12 m=57
